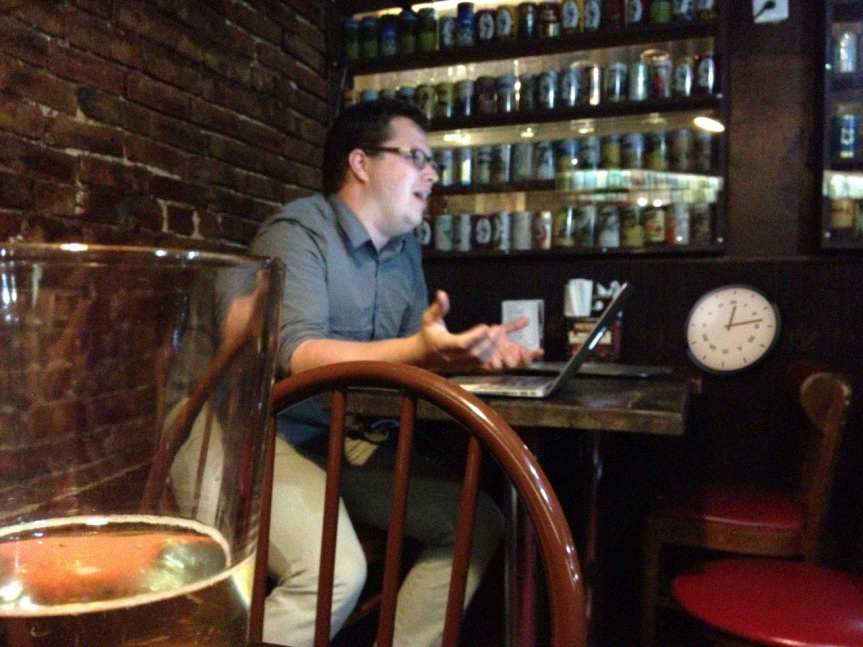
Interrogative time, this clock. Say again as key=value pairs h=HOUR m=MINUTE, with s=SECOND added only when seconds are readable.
h=12 m=13
